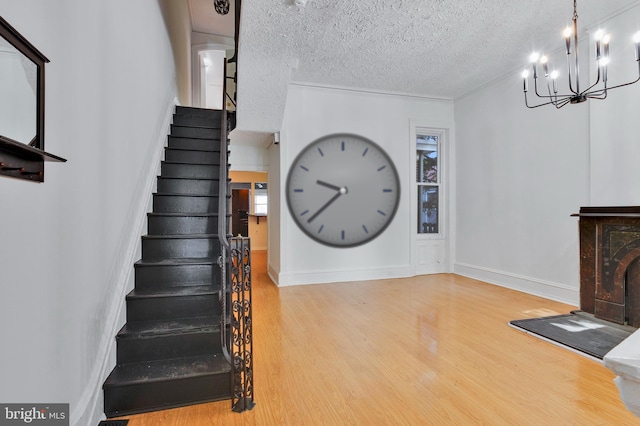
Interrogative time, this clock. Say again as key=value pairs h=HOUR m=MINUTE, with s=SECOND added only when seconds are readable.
h=9 m=38
